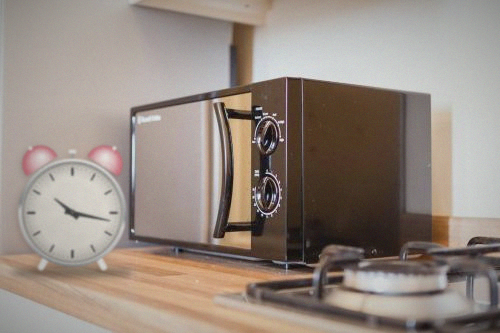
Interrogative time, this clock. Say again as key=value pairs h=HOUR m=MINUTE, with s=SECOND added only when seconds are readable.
h=10 m=17
